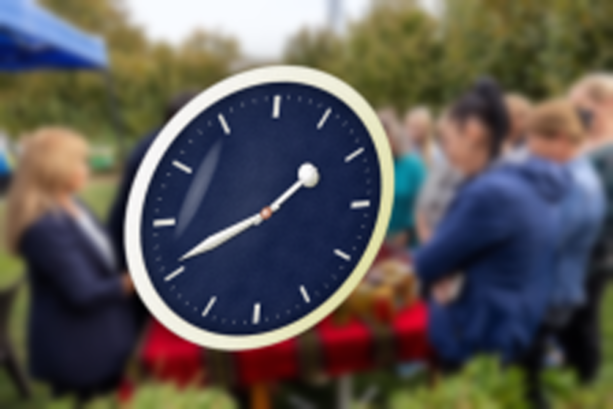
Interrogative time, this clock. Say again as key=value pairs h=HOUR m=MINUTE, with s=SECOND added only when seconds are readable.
h=1 m=41
